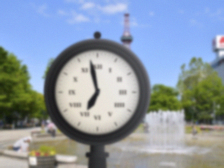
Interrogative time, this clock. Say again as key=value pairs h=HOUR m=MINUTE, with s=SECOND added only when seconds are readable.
h=6 m=58
